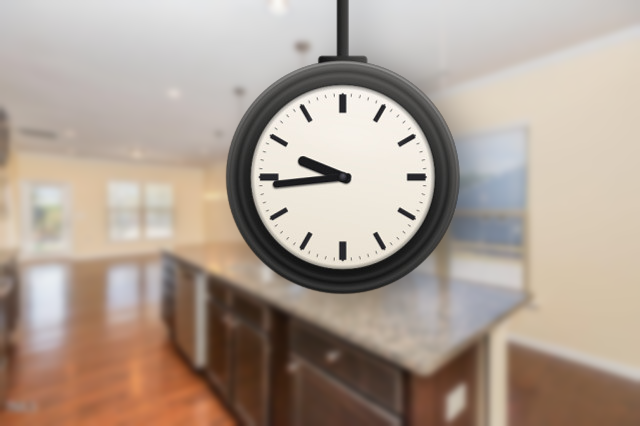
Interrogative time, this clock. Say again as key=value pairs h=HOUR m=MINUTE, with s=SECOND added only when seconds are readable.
h=9 m=44
